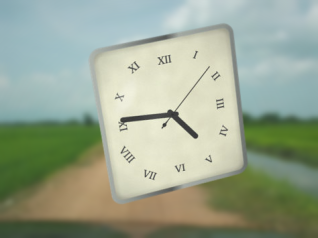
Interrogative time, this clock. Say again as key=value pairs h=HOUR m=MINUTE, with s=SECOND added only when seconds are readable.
h=4 m=46 s=8
